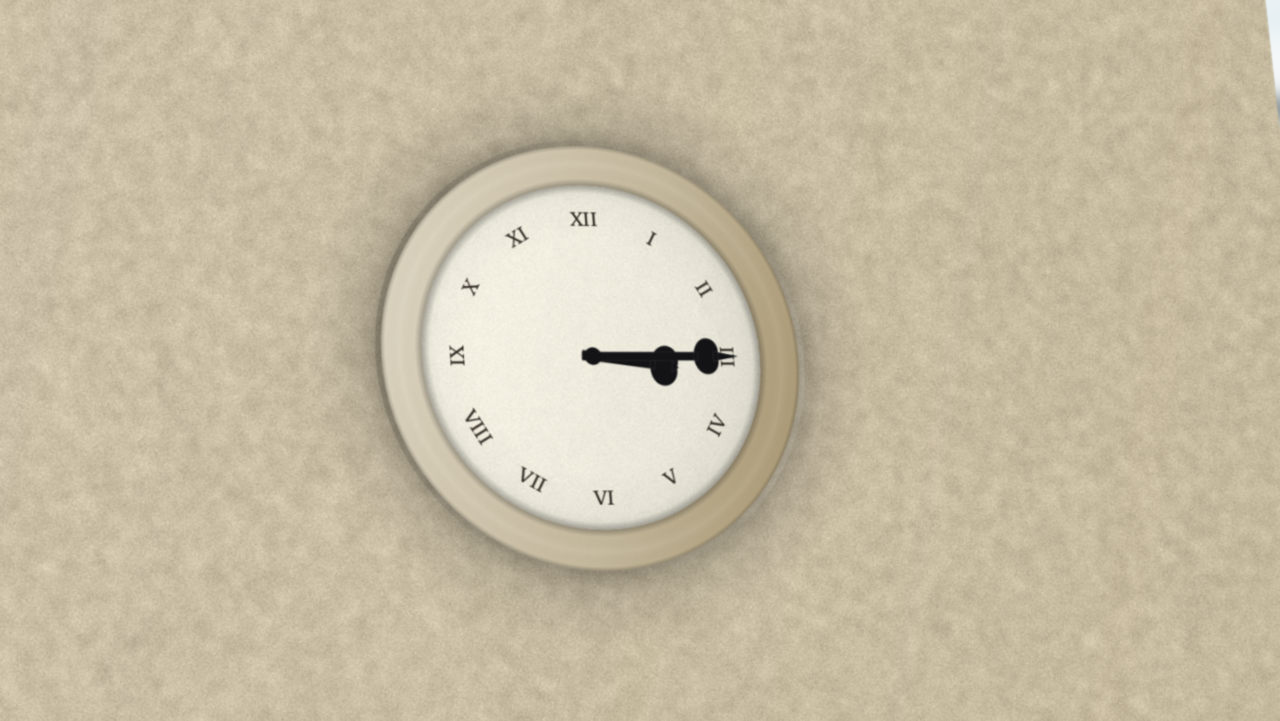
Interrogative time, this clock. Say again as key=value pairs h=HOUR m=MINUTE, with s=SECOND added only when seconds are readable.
h=3 m=15
